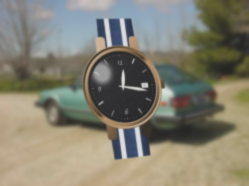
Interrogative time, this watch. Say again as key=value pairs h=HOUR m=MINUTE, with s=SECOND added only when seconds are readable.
h=12 m=17
